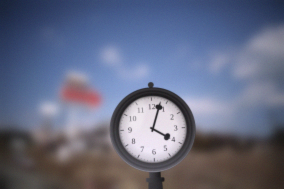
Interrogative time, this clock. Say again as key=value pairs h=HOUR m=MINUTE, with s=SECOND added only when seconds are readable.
h=4 m=3
